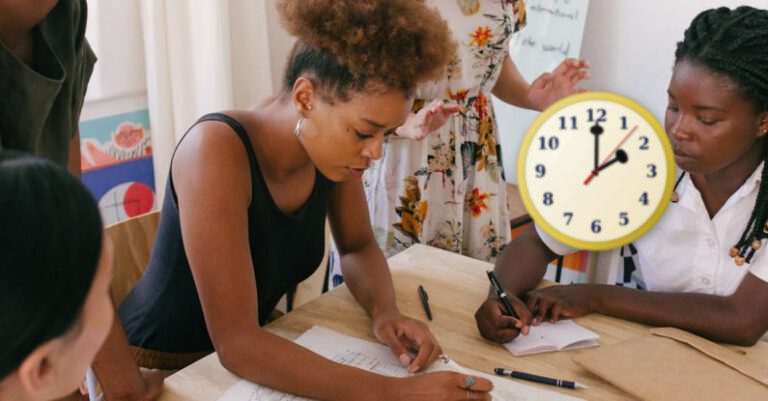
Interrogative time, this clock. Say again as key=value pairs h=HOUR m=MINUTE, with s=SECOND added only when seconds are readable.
h=2 m=0 s=7
